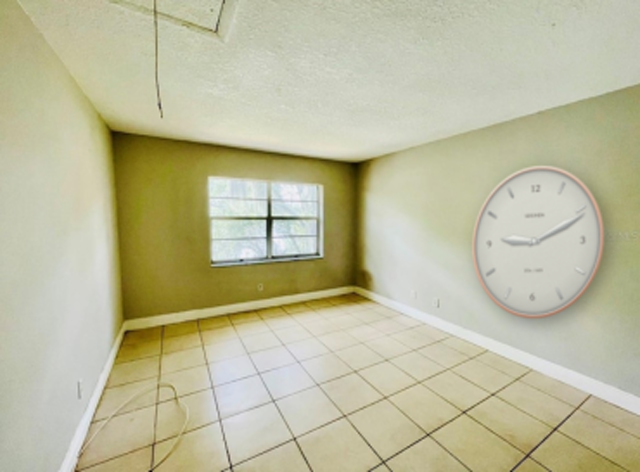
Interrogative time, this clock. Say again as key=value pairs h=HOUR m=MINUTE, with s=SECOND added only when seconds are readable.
h=9 m=11
